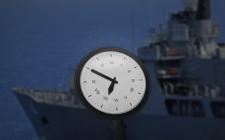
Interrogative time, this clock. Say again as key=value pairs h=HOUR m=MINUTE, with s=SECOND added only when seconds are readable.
h=6 m=50
